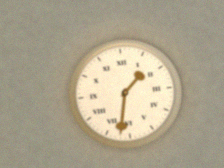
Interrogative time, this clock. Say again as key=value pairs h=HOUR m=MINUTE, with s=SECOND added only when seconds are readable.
h=1 m=32
